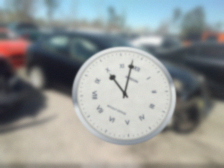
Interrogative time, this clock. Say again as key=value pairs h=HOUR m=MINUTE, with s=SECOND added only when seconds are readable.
h=9 m=58
